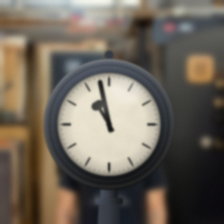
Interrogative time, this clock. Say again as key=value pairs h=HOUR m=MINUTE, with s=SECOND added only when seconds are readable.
h=10 m=58
